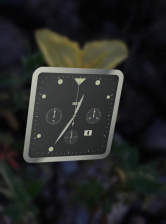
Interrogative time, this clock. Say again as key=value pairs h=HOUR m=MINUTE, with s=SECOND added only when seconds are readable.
h=12 m=35
